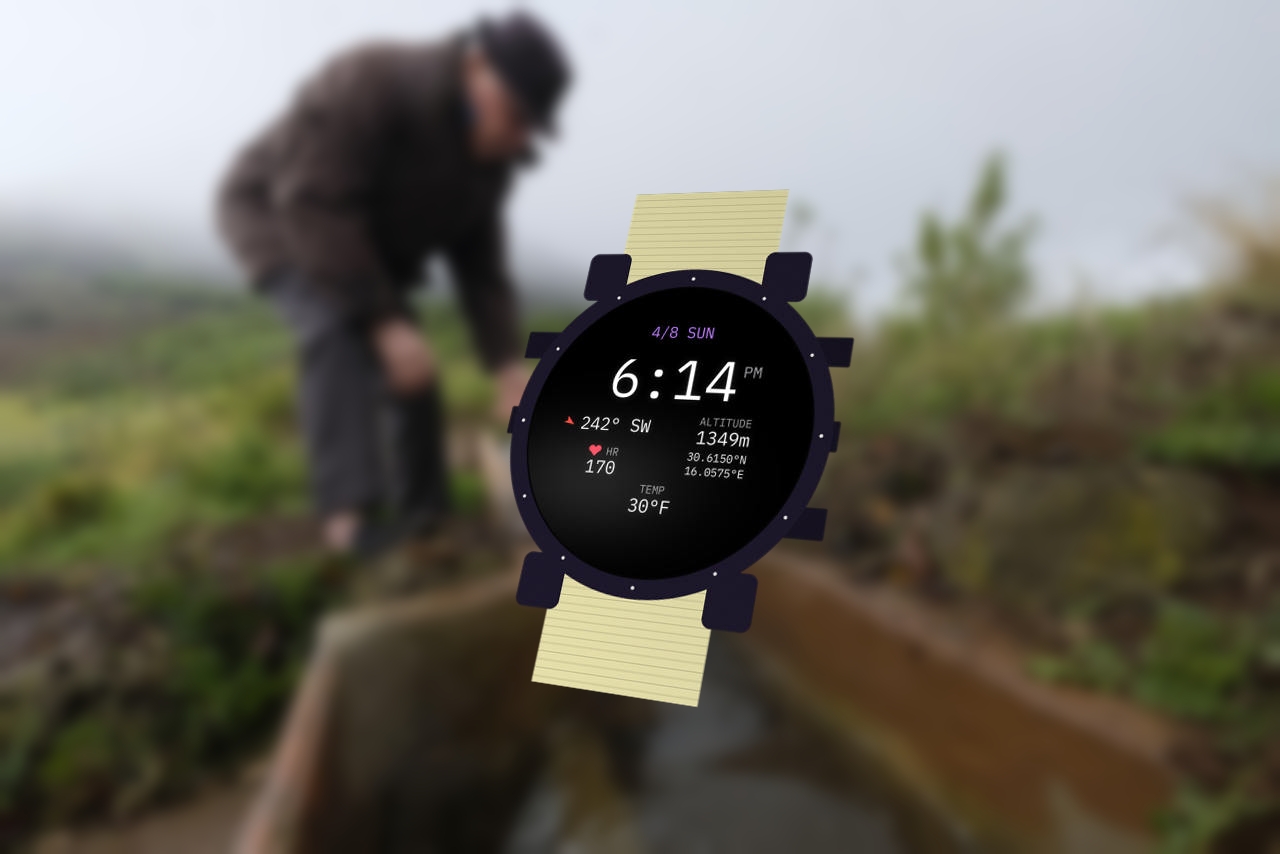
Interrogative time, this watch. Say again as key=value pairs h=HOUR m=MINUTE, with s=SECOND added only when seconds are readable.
h=6 m=14
